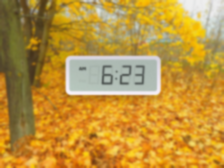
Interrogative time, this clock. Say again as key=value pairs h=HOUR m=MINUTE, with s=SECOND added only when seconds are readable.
h=6 m=23
